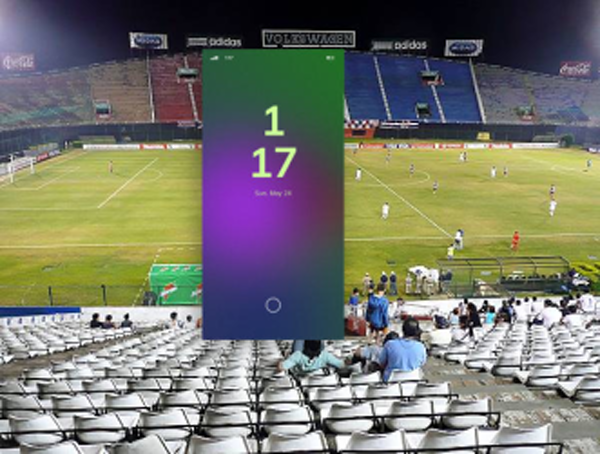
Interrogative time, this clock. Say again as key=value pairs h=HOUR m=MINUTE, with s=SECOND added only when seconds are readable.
h=1 m=17
